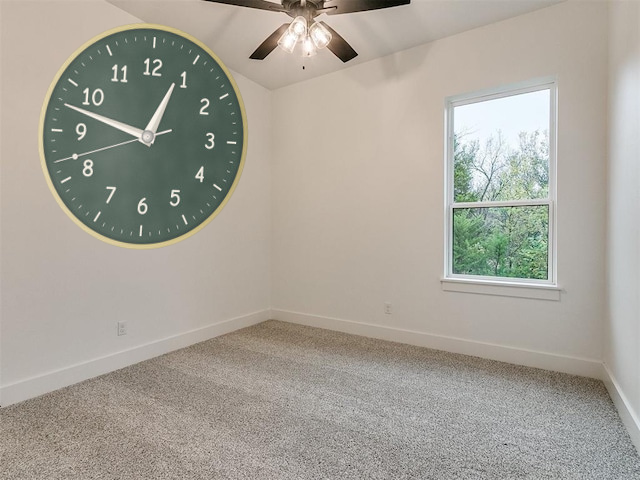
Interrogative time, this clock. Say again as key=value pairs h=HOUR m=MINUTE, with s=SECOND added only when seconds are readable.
h=12 m=47 s=42
